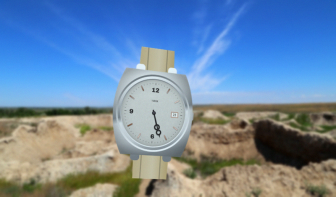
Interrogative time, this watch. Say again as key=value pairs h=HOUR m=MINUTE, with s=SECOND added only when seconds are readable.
h=5 m=27
